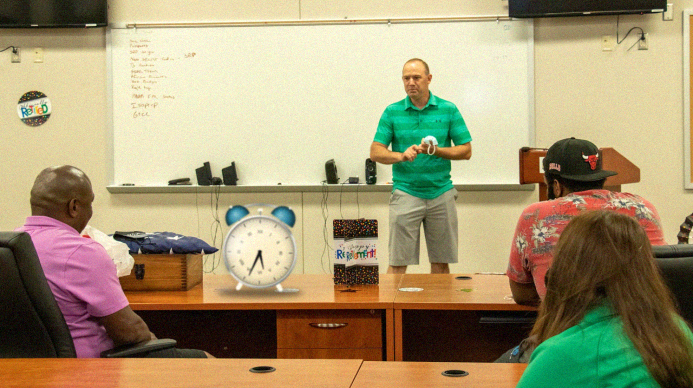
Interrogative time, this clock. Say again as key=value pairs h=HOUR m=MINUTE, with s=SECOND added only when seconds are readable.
h=5 m=34
